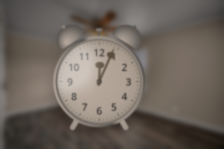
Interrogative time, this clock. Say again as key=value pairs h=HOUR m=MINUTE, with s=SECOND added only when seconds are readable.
h=12 m=4
